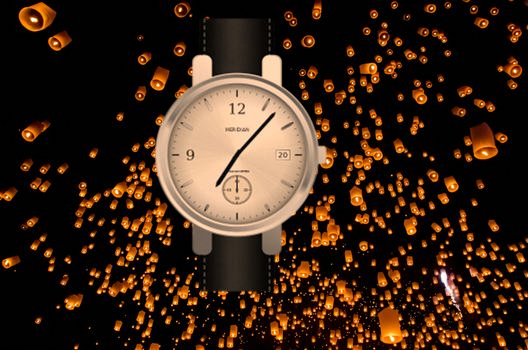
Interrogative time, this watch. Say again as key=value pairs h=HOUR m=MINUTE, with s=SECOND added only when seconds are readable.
h=7 m=7
